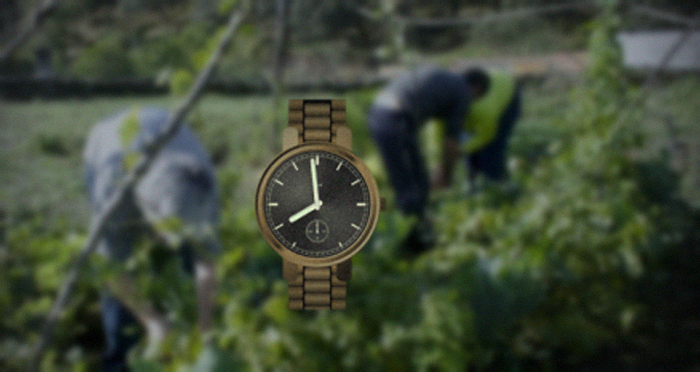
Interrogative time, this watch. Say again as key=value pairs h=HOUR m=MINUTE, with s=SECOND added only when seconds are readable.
h=7 m=59
